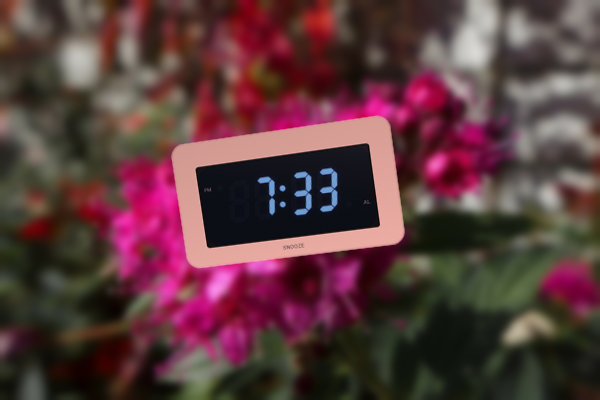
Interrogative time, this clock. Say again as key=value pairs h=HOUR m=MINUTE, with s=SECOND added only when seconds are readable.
h=7 m=33
